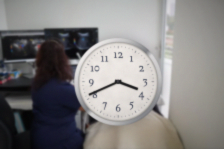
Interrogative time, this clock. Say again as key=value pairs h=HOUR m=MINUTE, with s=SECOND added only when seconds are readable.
h=3 m=41
